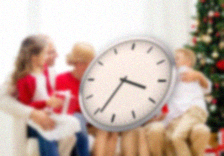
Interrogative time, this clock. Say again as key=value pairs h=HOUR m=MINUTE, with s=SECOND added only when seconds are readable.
h=3 m=34
